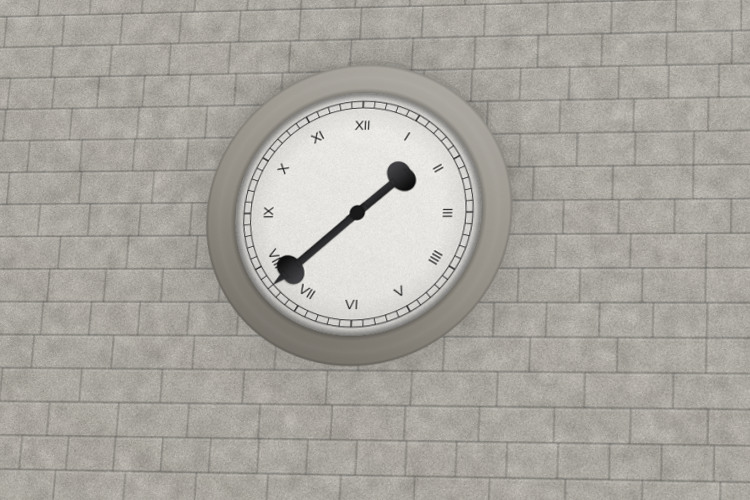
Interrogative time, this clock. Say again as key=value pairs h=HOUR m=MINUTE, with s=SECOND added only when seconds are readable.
h=1 m=38
